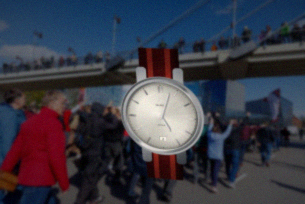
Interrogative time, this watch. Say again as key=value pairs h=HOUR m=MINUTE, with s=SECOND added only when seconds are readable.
h=5 m=3
